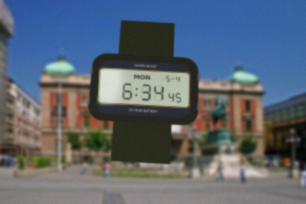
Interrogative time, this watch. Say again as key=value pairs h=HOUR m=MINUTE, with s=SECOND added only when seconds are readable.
h=6 m=34 s=45
